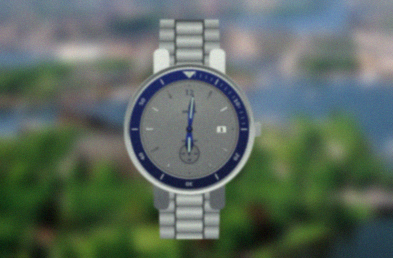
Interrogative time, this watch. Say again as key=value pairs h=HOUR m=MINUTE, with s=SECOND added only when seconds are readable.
h=6 m=1
